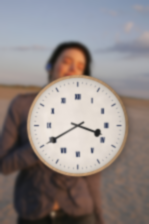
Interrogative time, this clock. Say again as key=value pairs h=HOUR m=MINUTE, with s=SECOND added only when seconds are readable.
h=3 m=40
